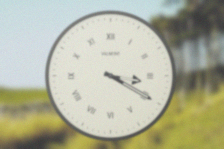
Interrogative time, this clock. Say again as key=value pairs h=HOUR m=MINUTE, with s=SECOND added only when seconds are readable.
h=3 m=20
